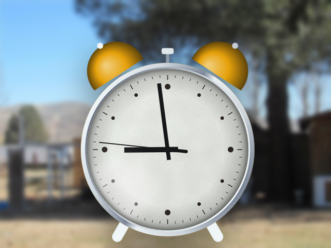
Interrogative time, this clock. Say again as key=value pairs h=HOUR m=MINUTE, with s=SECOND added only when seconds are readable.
h=8 m=58 s=46
